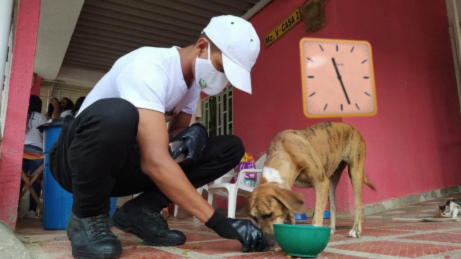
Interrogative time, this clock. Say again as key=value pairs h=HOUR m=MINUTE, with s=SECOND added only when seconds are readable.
h=11 m=27
